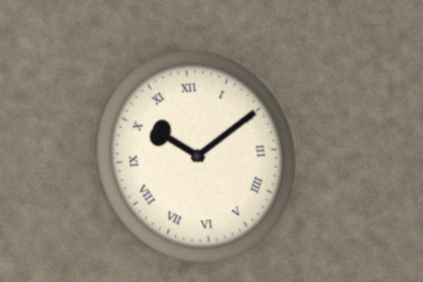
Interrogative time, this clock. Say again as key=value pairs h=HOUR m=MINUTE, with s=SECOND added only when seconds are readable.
h=10 m=10
